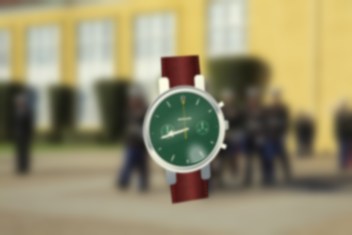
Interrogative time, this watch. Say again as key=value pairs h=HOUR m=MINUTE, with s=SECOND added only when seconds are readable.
h=8 m=43
